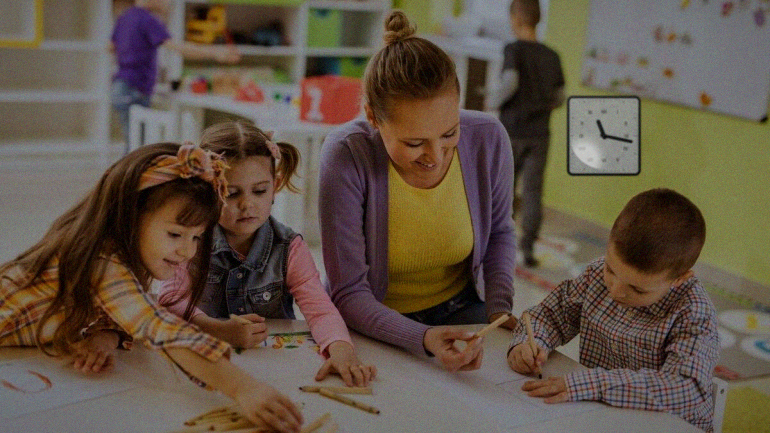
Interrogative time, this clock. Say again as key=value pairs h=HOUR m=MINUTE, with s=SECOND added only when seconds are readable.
h=11 m=17
